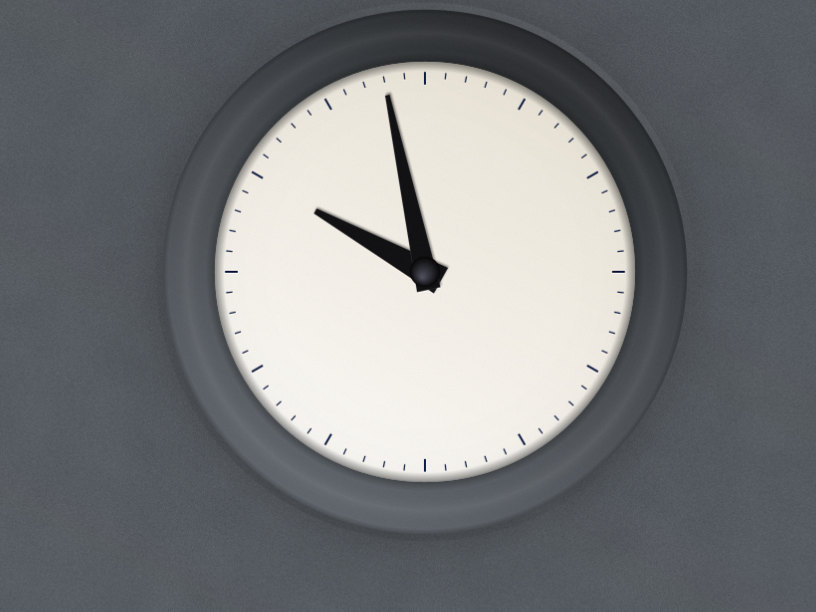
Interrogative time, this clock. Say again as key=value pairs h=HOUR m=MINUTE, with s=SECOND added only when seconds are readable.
h=9 m=58
